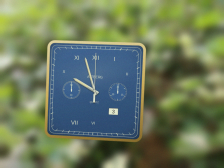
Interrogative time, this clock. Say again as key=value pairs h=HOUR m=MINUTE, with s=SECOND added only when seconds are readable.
h=9 m=57
